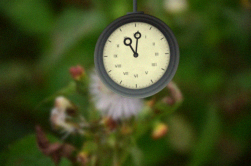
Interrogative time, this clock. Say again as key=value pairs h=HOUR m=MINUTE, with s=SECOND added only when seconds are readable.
h=11 m=1
